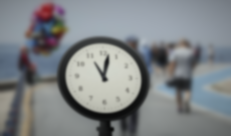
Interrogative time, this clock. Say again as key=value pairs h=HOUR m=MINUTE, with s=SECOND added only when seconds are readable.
h=11 m=2
